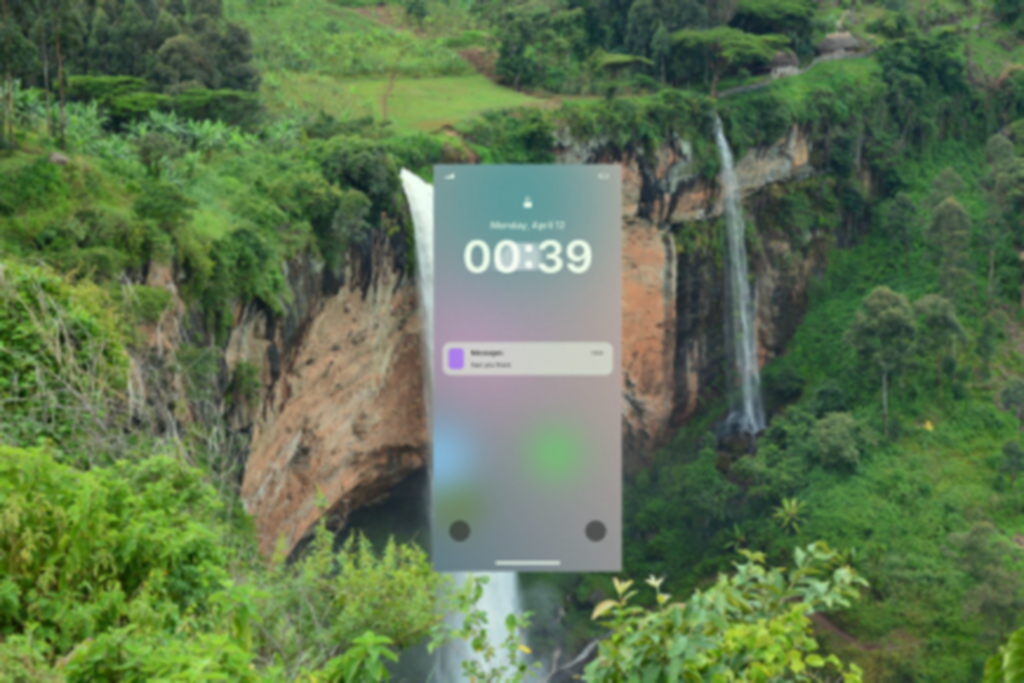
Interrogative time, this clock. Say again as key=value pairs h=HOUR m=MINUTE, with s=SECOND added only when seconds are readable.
h=0 m=39
